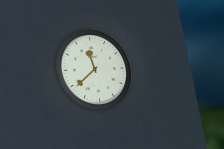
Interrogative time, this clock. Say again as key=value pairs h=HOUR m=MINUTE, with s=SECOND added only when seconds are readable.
h=11 m=39
